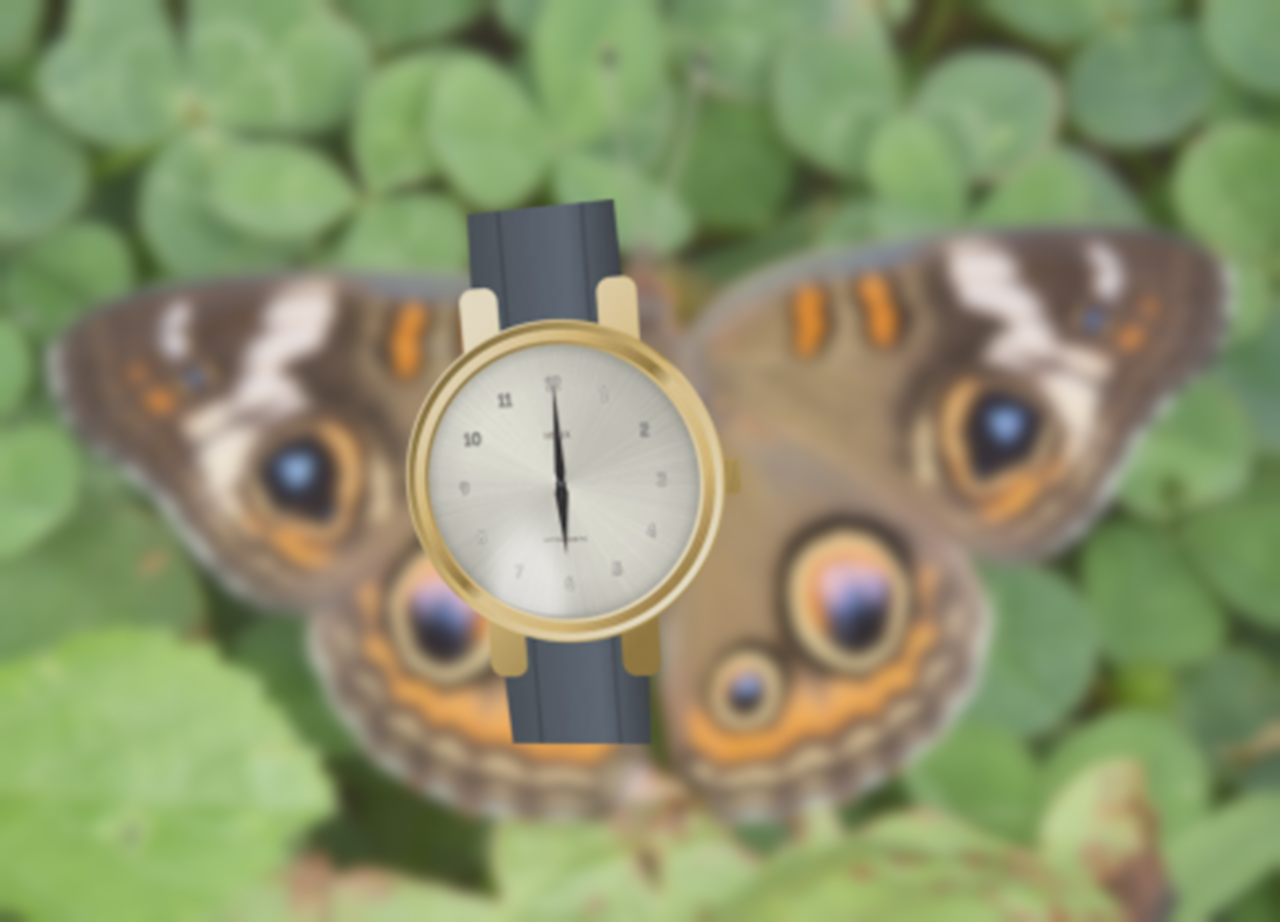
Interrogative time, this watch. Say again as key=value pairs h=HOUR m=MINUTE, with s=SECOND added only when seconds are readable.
h=6 m=0
